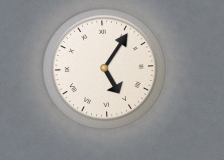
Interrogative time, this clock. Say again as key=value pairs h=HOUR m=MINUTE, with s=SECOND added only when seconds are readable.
h=5 m=6
